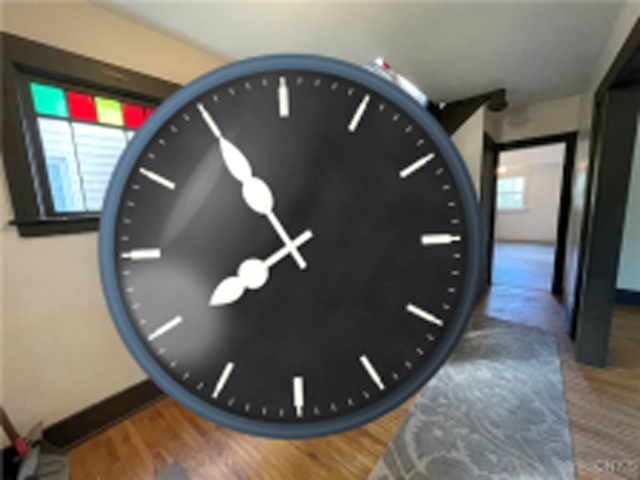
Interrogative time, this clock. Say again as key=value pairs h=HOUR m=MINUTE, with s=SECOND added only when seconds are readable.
h=7 m=55
